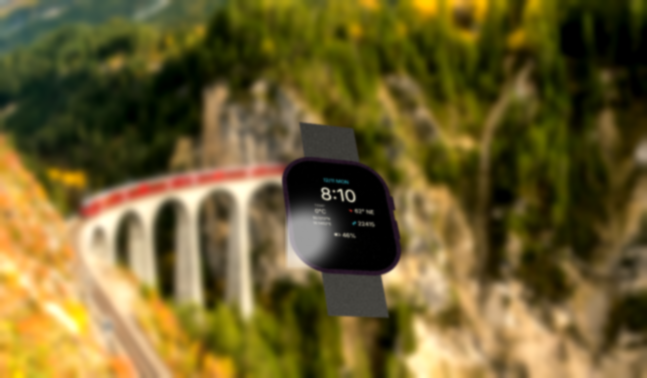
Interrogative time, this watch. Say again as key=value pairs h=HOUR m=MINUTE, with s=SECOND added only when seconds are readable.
h=8 m=10
